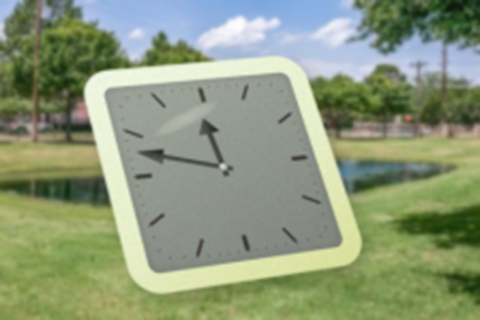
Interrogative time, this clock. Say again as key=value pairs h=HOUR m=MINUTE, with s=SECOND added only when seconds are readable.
h=11 m=48
